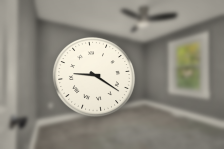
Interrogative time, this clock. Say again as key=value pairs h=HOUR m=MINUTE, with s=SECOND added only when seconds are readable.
h=9 m=22
